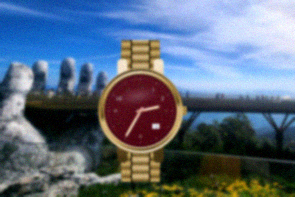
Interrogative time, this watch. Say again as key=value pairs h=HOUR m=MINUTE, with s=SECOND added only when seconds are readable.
h=2 m=35
